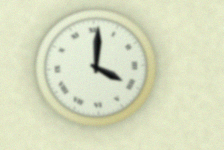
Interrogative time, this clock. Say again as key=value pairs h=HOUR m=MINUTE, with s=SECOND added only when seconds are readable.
h=4 m=1
